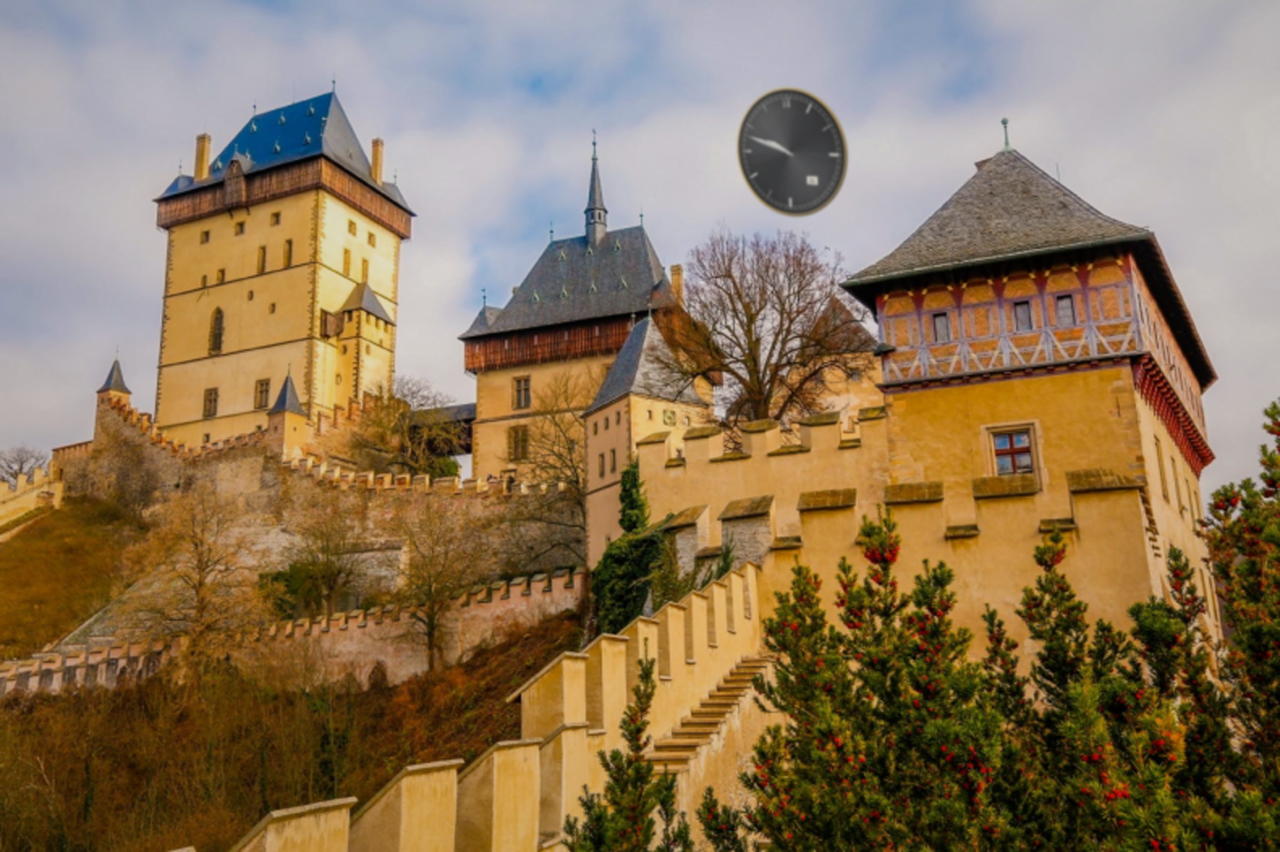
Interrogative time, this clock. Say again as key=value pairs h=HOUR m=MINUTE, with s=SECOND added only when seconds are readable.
h=9 m=48
